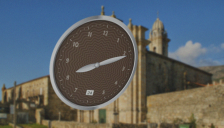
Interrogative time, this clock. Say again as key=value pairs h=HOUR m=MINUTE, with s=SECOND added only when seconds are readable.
h=8 m=11
